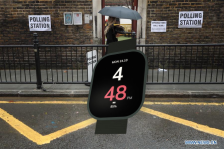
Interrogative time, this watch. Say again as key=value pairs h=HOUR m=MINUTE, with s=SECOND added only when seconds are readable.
h=4 m=48
